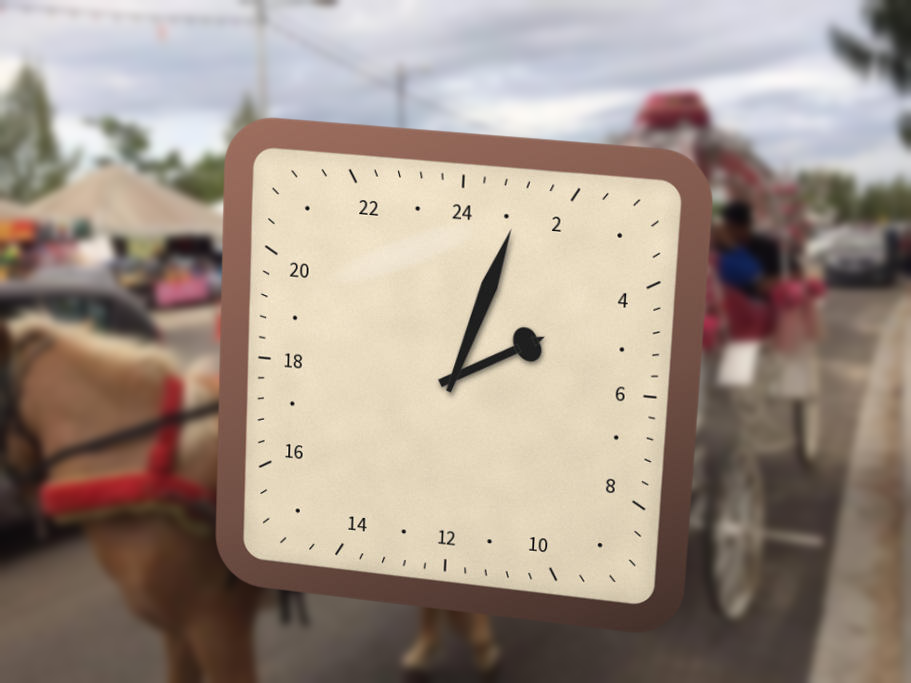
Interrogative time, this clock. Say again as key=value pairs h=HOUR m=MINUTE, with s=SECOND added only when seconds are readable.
h=4 m=3
